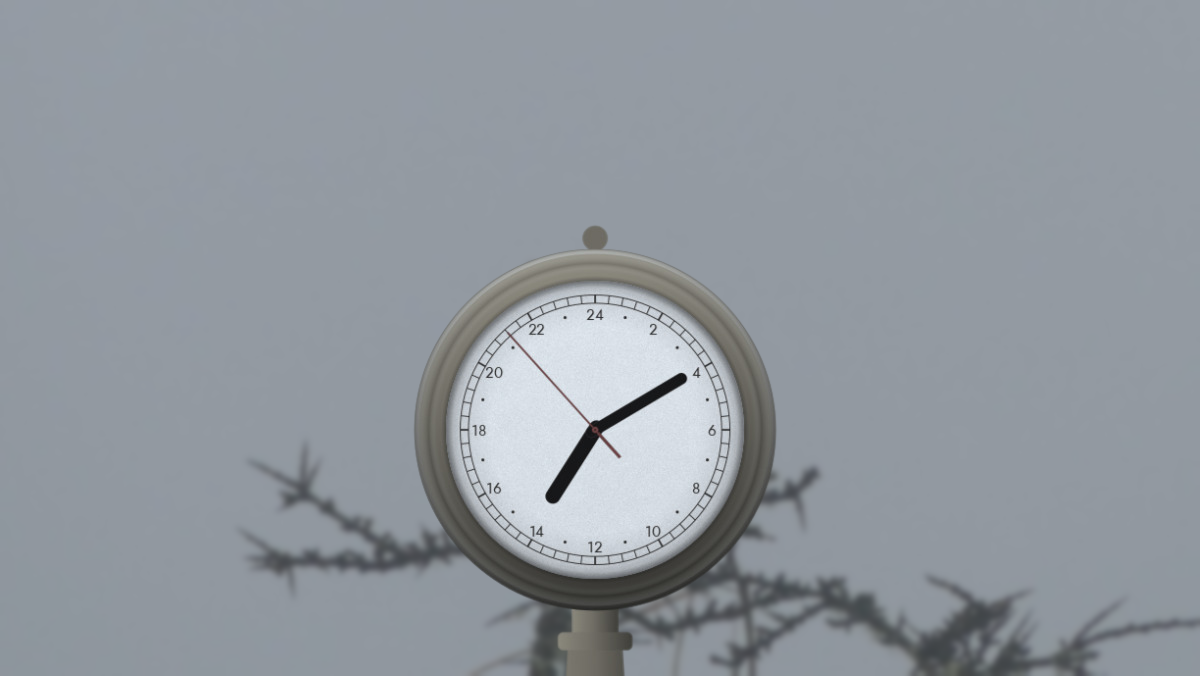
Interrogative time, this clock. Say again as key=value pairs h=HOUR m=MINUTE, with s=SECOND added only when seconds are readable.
h=14 m=9 s=53
